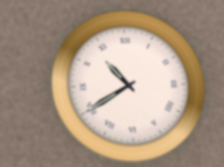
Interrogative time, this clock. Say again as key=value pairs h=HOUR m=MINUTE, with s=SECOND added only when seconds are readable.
h=10 m=40
